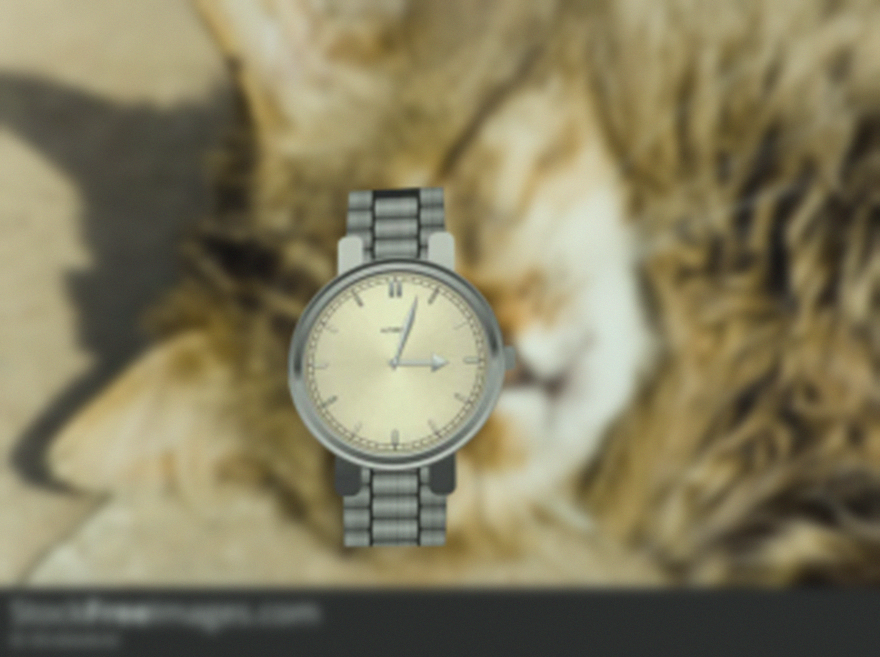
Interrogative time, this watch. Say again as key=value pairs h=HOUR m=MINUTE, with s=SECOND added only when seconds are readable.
h=3 m=3
